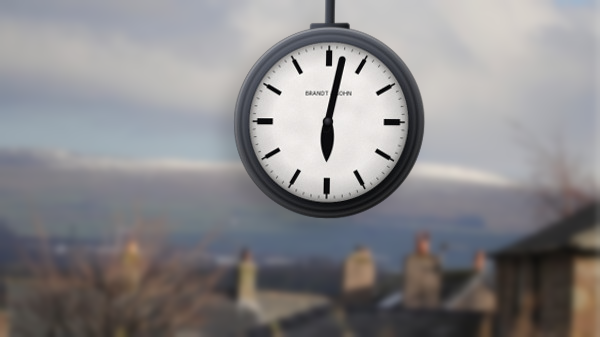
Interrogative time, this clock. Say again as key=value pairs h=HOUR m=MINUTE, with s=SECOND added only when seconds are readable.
h=6 m=2
